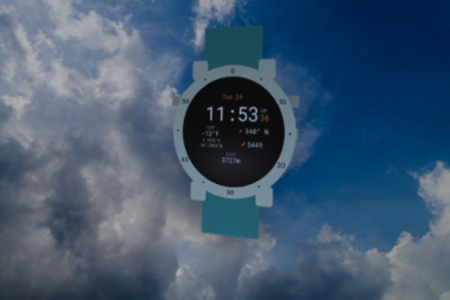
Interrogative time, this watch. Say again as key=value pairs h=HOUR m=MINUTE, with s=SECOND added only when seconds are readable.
h=11 m=53
